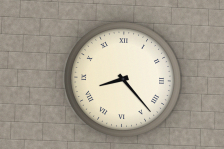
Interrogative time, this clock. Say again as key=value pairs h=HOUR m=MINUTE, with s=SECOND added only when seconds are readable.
h=8 m=23
